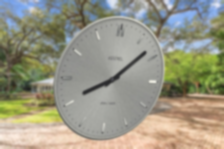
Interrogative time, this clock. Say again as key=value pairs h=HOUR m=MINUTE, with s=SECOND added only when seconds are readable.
h=8 m=8
